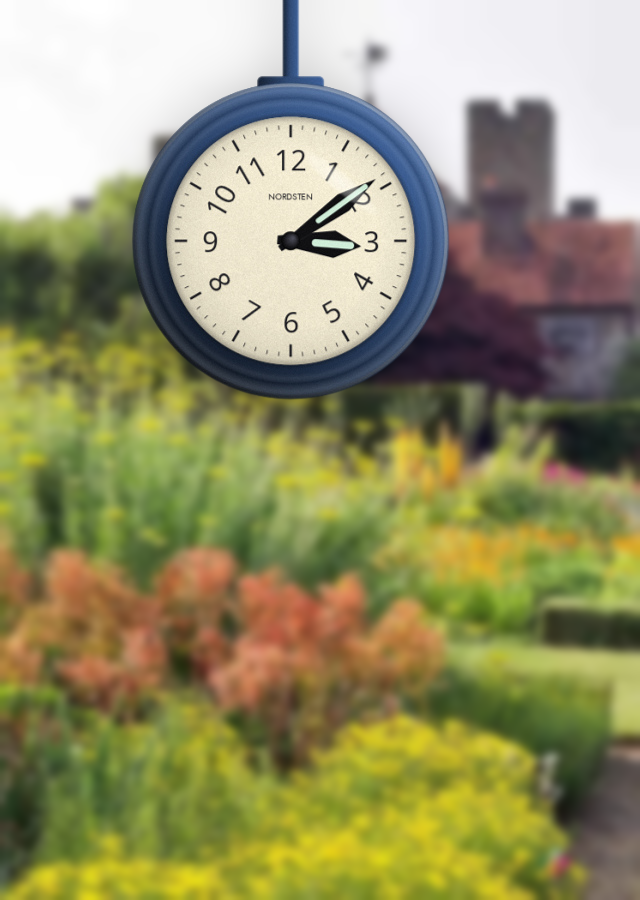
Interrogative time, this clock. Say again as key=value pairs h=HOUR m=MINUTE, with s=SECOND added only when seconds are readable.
h=3 m=9
